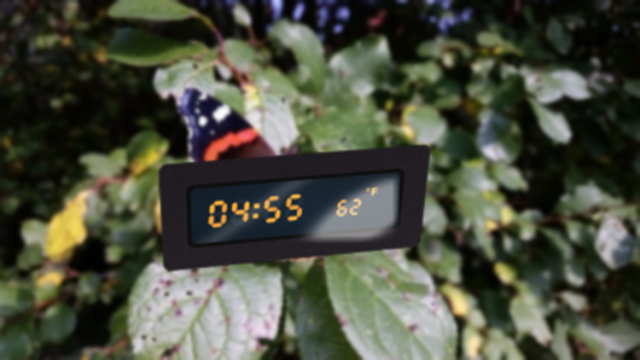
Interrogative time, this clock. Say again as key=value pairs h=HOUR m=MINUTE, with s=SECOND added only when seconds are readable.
h=4 m=55
